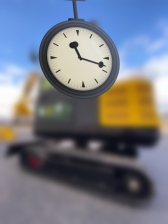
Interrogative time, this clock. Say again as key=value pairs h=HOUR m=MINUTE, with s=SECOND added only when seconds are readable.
h=11 m=18
